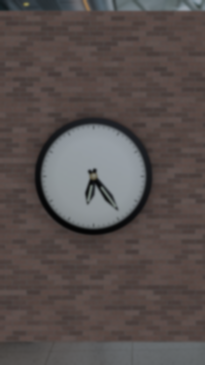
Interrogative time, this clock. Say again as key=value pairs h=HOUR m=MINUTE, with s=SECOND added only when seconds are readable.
h=6 m=24
